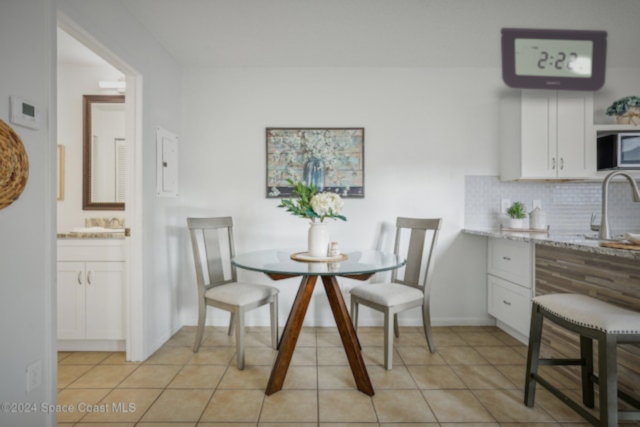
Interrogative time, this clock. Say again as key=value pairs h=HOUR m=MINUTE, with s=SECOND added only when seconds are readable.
h=2 m=22
